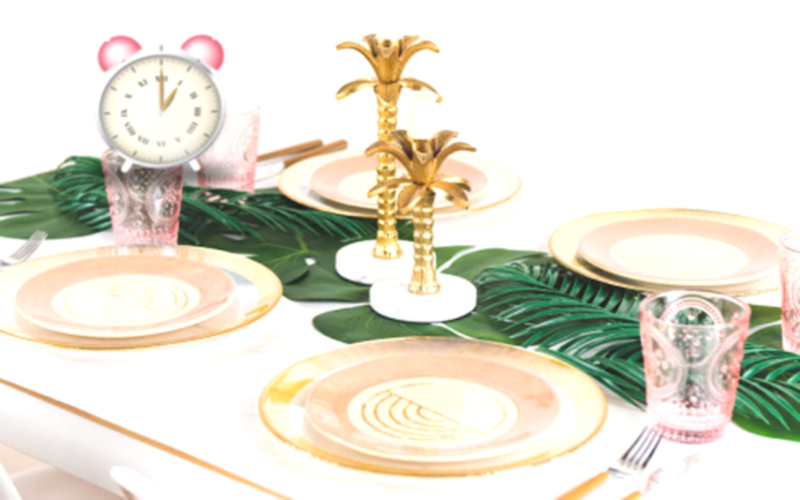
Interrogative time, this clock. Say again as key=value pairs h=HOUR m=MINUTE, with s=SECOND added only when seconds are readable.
h=1 m=0
